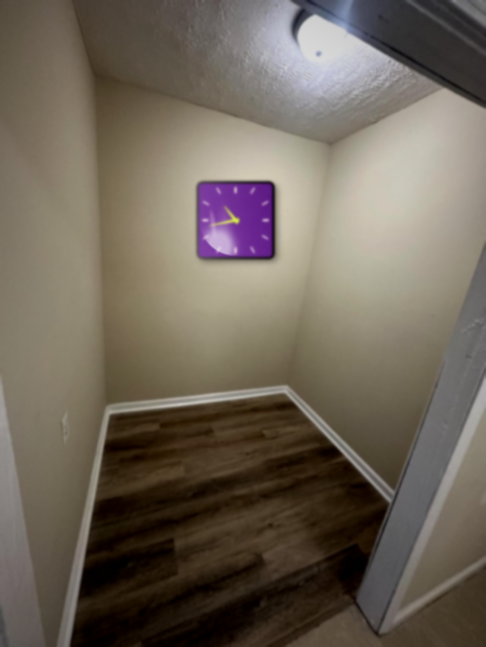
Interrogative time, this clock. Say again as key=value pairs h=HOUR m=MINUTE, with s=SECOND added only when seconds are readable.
h=10 m=43
